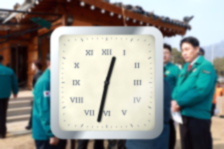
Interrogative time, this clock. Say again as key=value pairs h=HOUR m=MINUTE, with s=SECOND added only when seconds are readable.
h=12 m=32
